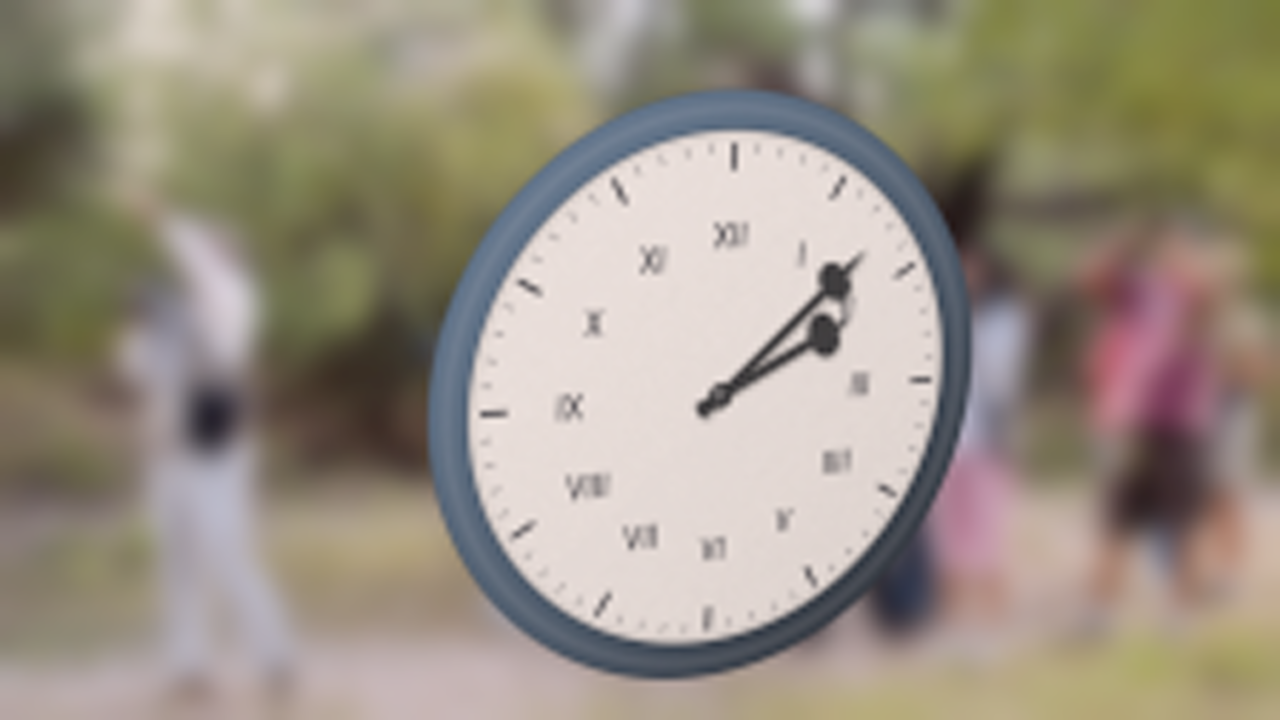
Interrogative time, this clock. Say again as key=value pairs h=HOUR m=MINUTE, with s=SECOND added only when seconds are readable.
h=2 m=8
